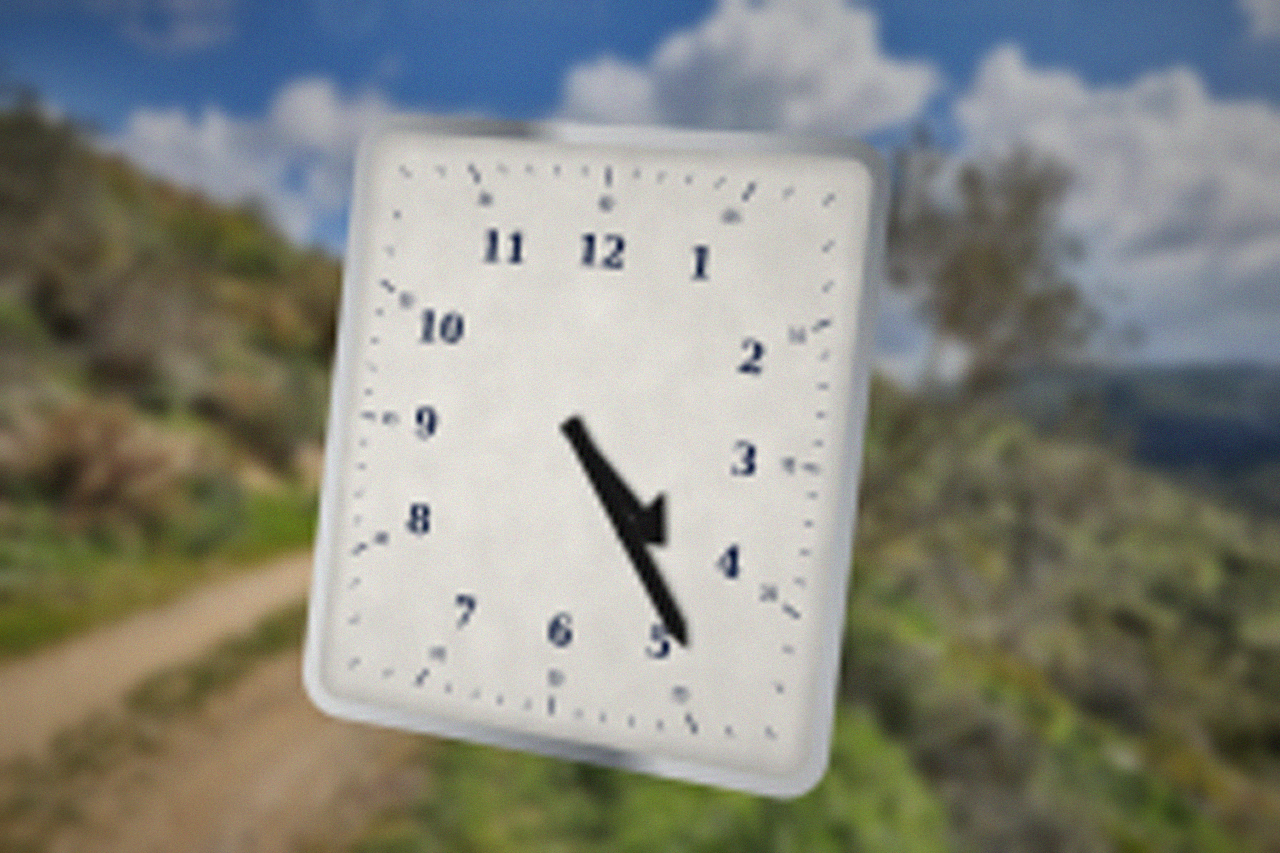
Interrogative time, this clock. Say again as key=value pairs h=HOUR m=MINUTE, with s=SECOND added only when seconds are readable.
h=4 m=24
